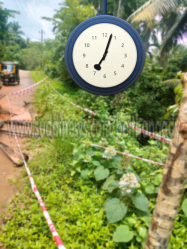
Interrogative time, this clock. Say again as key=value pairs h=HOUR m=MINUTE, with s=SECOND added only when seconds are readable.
h=7 m=3
